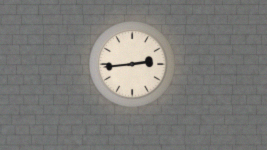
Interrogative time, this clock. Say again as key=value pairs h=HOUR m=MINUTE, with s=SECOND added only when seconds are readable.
h=2 m=44
